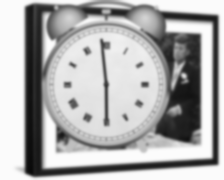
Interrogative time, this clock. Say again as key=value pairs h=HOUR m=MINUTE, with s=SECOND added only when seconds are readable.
h=5 m=59
